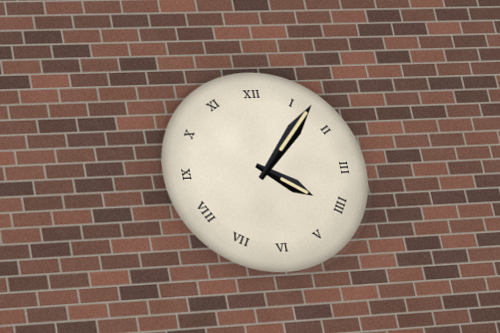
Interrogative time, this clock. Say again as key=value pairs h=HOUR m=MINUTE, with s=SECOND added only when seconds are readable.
h=4 m=7
